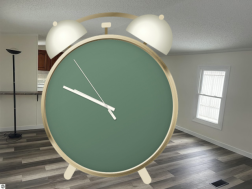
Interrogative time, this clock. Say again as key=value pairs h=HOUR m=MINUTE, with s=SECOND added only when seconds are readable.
h=9 m=48 s=54
